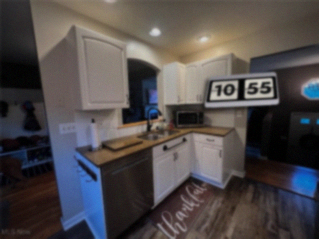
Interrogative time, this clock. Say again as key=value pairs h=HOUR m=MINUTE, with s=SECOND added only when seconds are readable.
h=10 m=55
